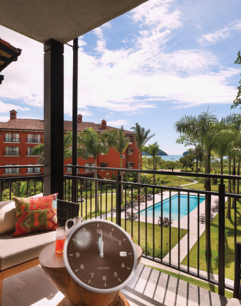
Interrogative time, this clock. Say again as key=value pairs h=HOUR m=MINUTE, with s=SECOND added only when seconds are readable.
h=12 m=1
